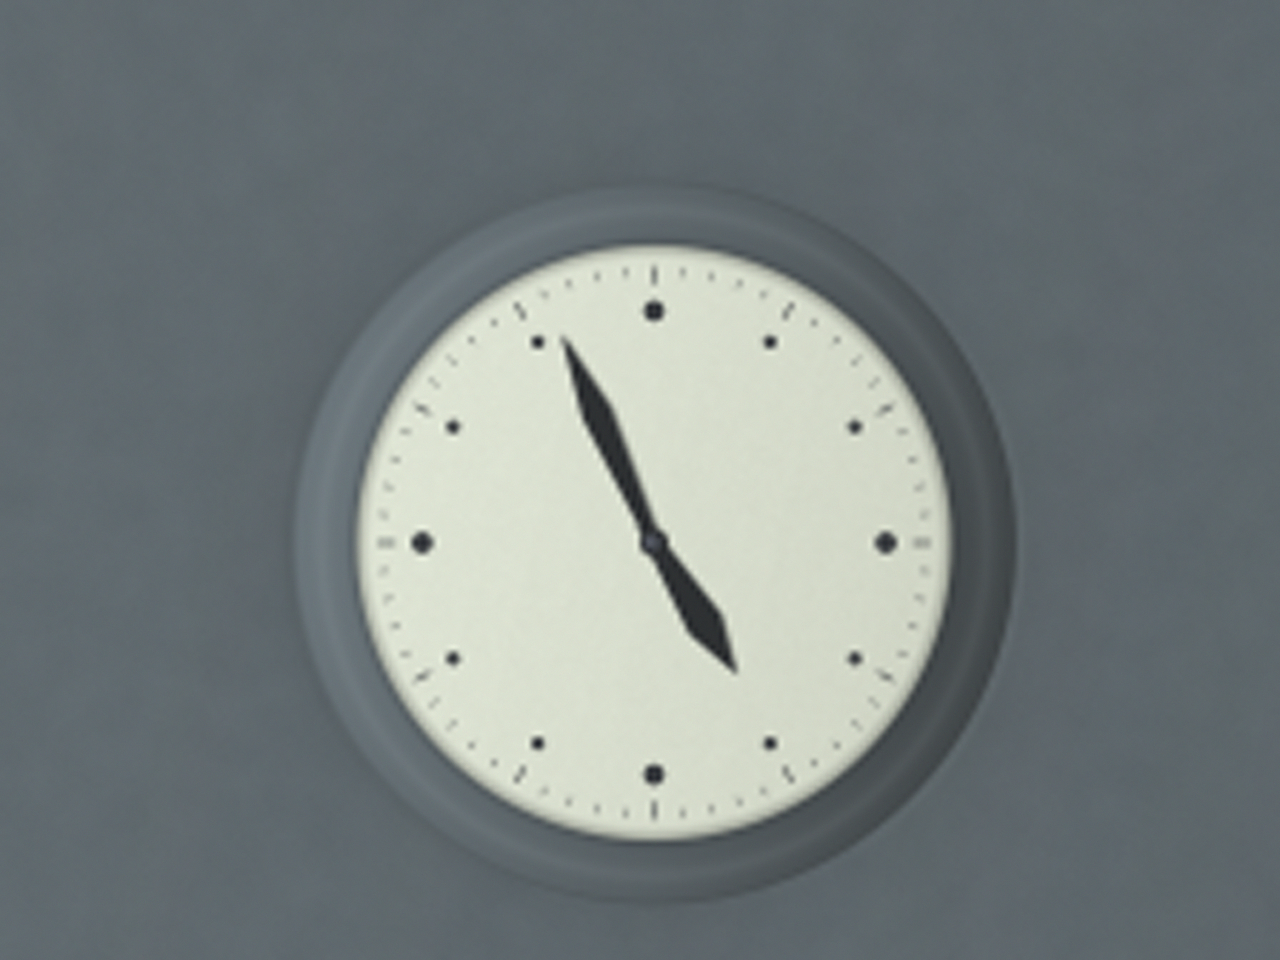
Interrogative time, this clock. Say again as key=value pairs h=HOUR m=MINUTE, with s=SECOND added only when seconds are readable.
h=4 m=56
